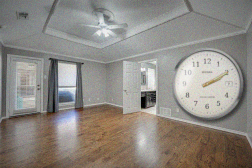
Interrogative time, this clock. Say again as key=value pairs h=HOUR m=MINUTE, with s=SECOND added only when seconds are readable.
h=2 m=10
